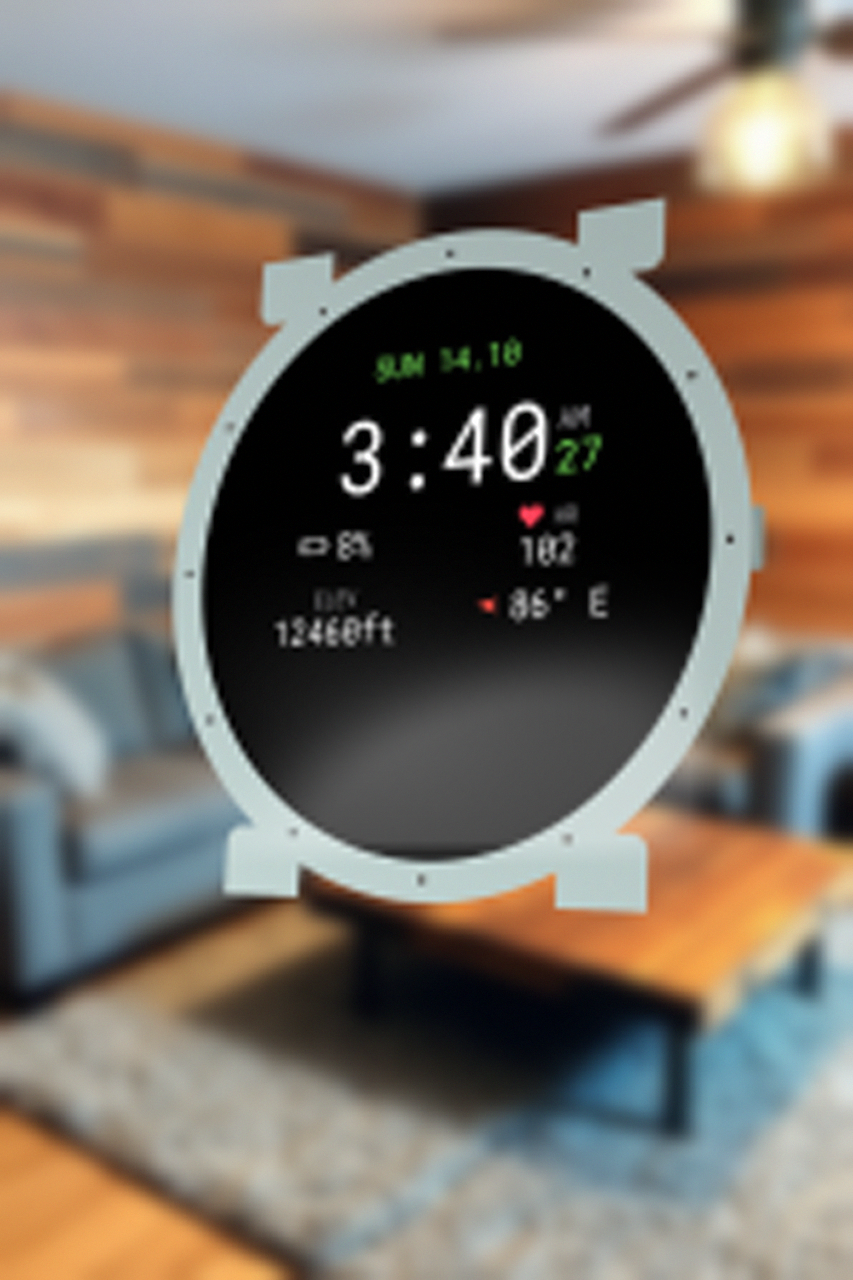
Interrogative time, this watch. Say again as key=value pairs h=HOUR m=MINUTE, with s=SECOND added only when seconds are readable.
h=3 m=40 s=27
